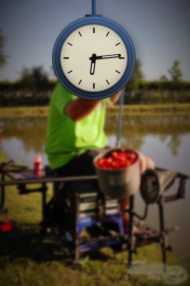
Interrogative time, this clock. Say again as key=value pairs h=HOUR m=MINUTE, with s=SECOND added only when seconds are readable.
h=6 m=14
